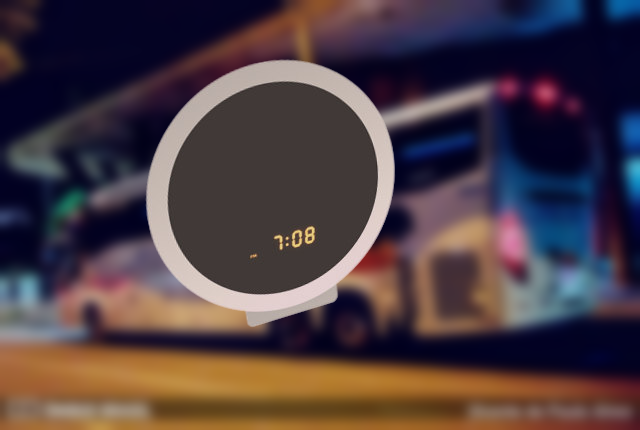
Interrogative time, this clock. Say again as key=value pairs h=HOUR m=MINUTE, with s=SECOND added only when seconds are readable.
h=7 m=8
